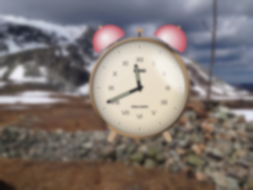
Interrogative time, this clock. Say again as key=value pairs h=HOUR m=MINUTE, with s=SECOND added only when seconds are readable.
h=11 m=41
